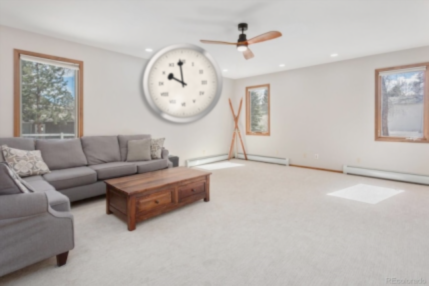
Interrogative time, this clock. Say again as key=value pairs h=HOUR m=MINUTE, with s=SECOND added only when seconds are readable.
h=9 m=59
